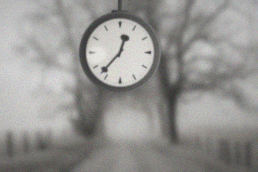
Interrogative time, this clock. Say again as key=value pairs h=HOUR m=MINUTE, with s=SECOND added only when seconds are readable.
h=12 m=37
